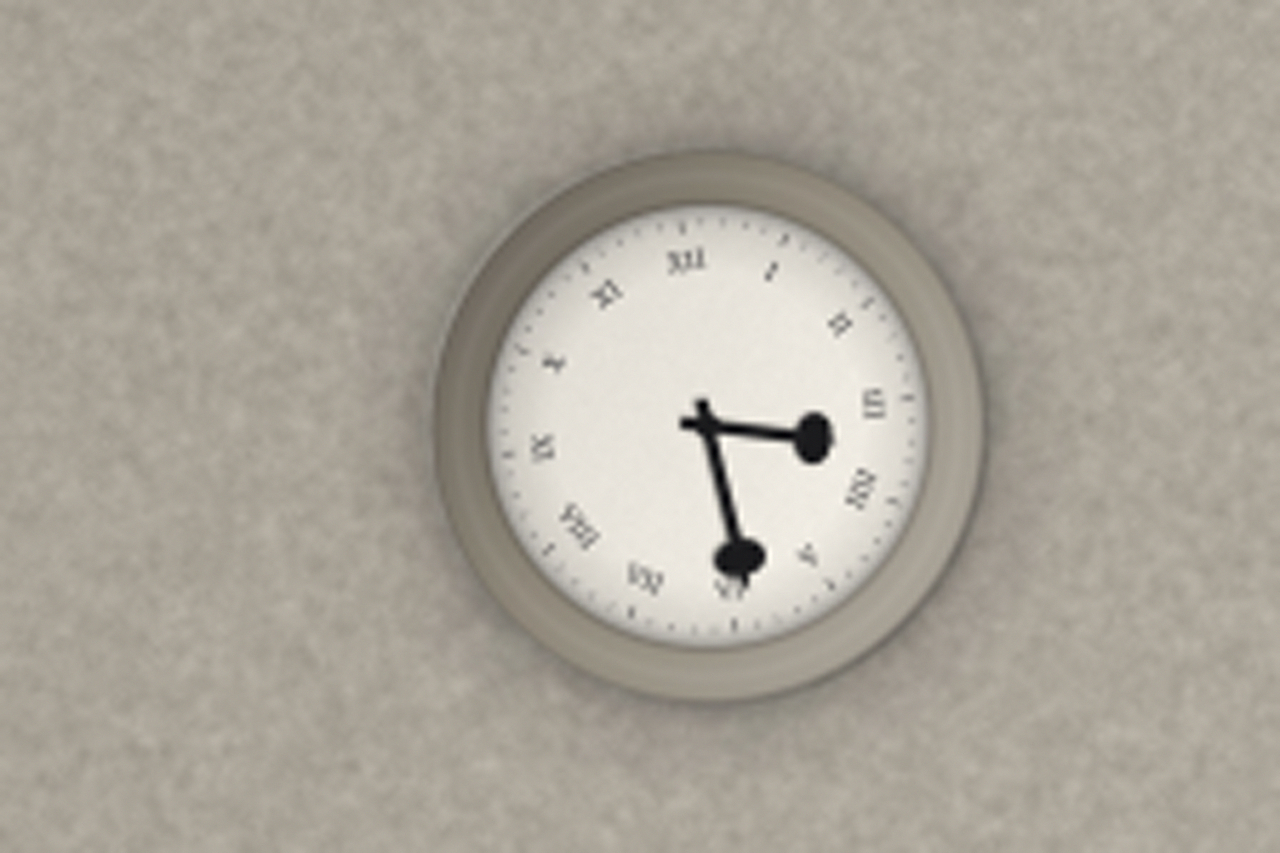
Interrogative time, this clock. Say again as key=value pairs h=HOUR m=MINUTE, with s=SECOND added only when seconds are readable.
h=3 m=29
